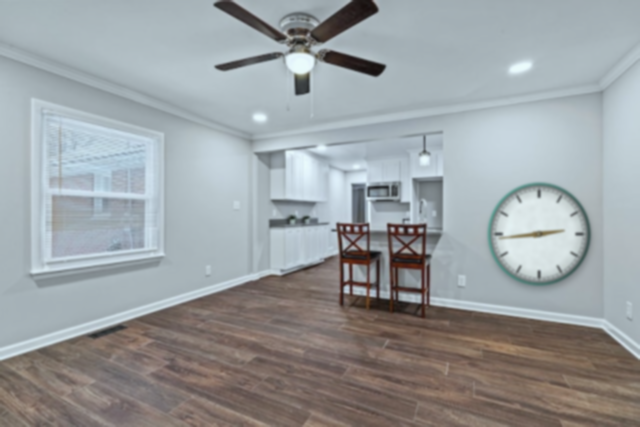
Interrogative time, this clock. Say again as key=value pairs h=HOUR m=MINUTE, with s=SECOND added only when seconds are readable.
h=2 m=44
